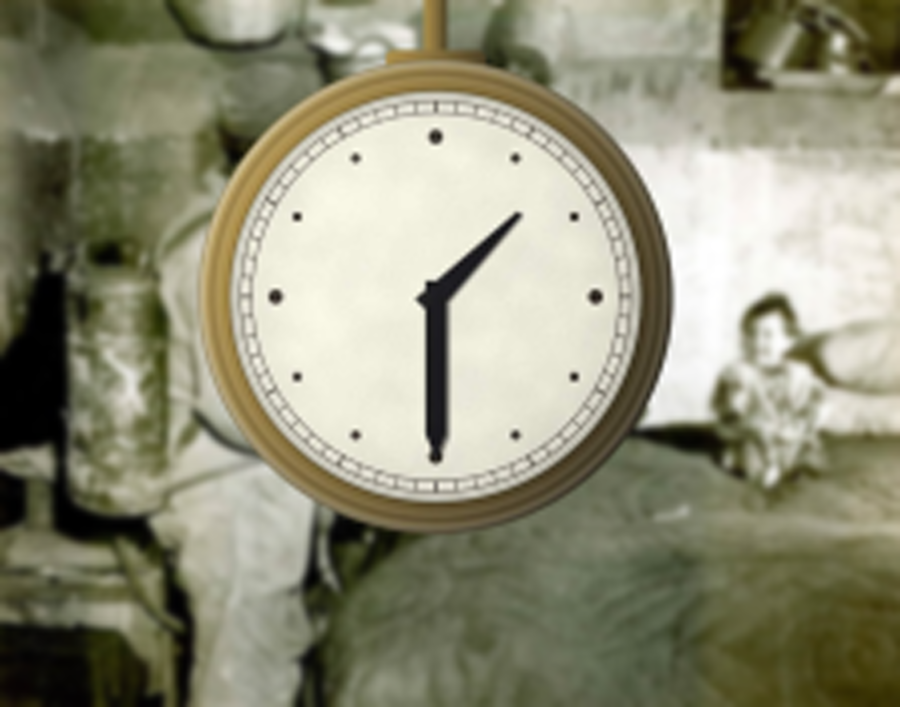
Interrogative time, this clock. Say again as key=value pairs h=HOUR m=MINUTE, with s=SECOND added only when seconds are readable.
h=1 m=30
